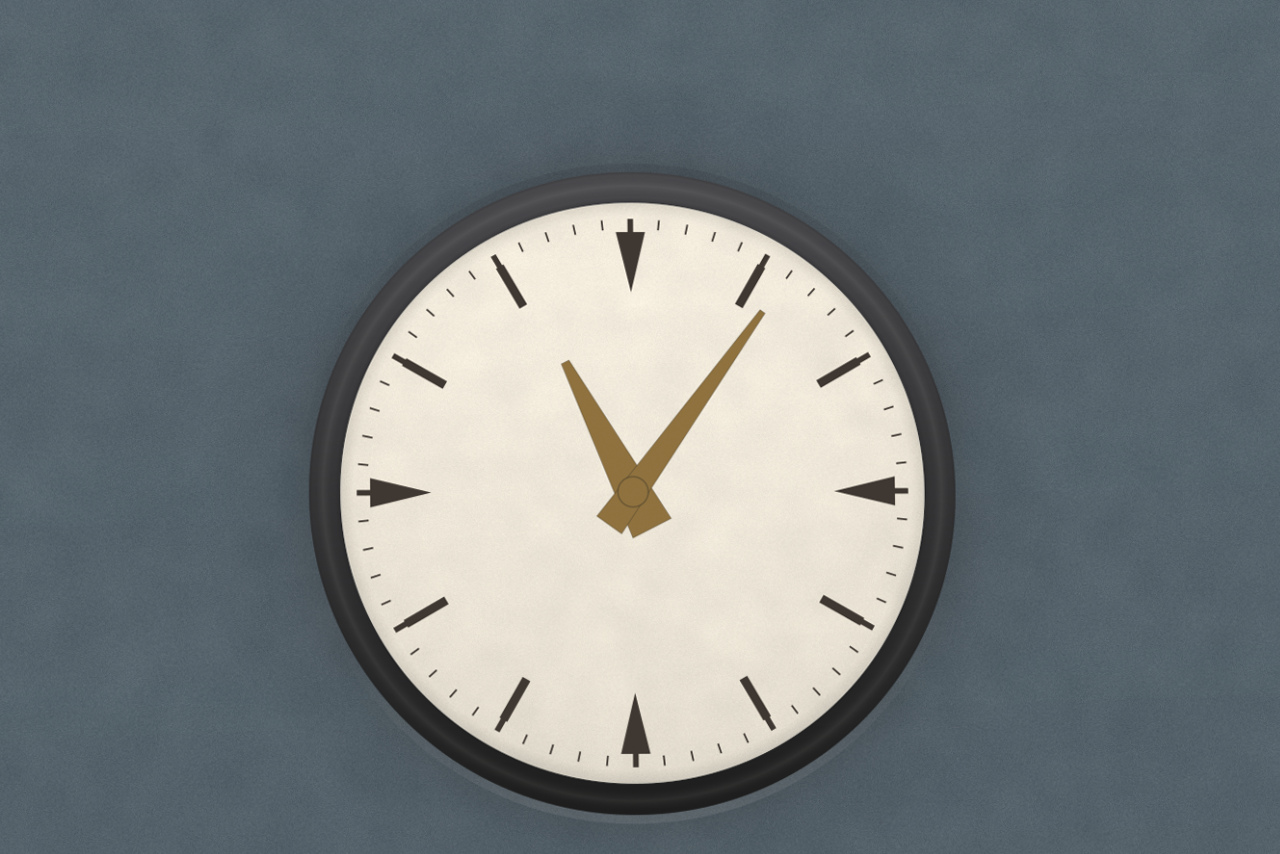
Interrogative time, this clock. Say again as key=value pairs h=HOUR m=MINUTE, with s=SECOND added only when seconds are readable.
h=11 m=6
